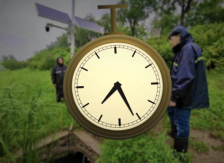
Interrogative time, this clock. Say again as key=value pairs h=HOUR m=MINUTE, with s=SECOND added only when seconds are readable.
h=7 m=26
